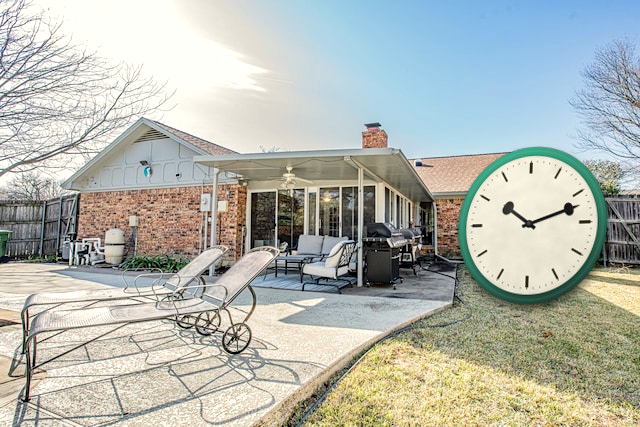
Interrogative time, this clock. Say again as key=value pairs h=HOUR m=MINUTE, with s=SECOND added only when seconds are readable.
h=10 m=12
